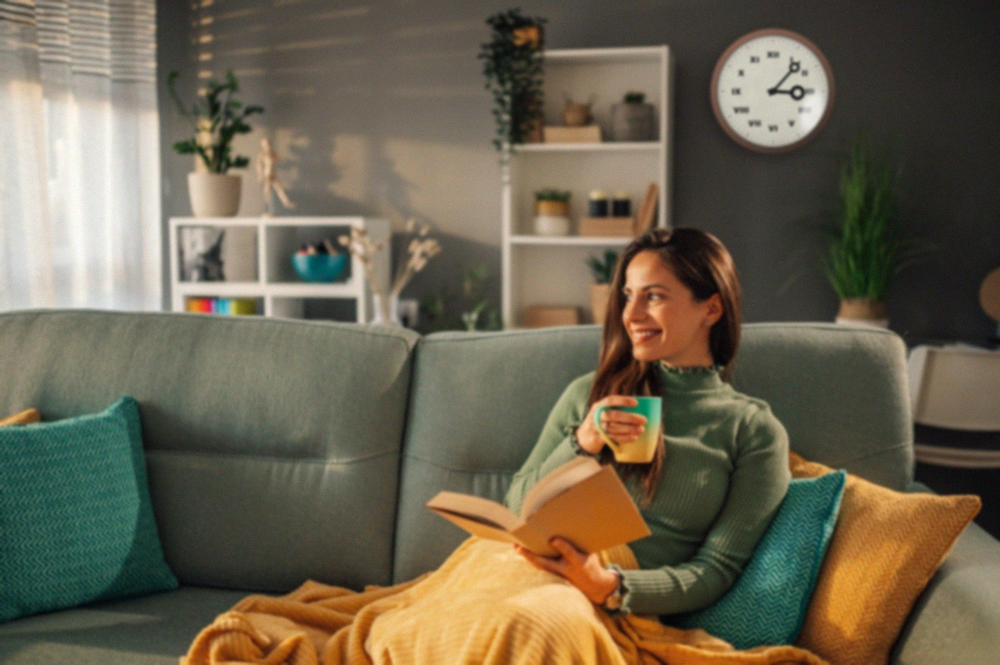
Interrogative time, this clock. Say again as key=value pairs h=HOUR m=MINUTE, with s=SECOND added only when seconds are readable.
h=3 m=7
